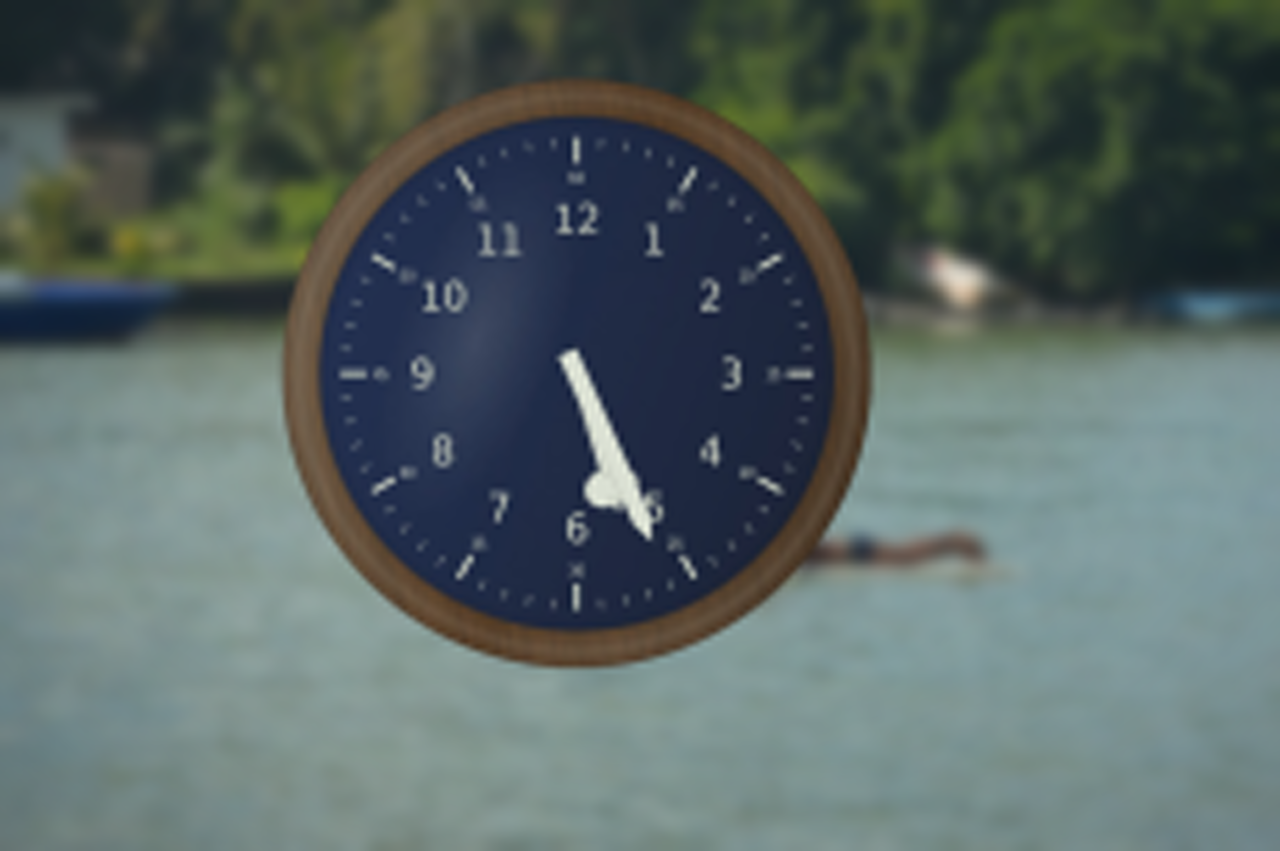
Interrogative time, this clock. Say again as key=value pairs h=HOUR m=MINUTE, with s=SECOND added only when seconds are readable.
h=5 m=26
